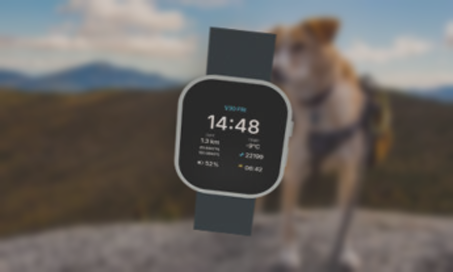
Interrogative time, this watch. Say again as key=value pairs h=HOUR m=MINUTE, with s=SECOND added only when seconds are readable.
h=14 m=48
